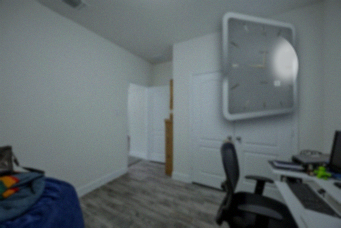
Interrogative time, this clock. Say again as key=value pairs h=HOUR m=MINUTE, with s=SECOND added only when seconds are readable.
h=9 m=1
